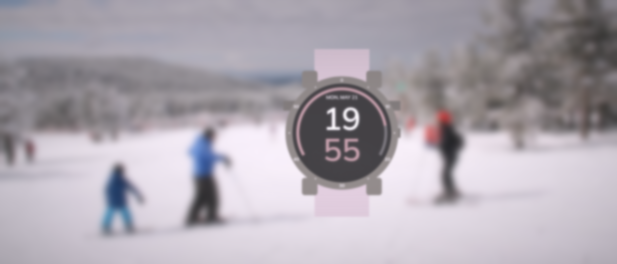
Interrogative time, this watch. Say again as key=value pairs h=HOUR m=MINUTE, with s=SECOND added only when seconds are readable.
h=19 m=55
